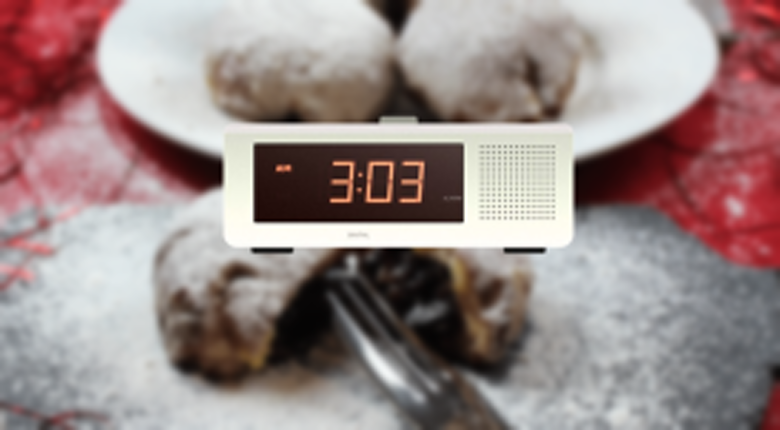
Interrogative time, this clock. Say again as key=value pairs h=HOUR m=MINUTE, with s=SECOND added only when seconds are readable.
h=3 m=3
